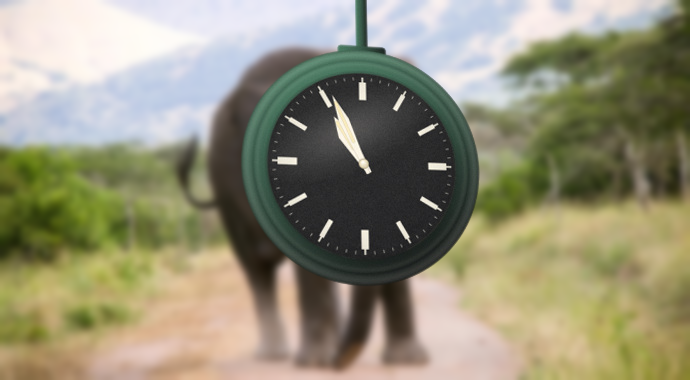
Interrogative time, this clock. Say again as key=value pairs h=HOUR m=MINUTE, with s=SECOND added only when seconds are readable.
h=10 m=56
